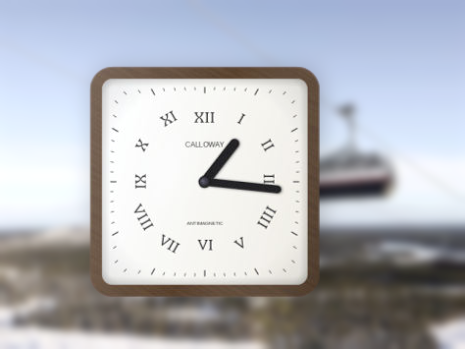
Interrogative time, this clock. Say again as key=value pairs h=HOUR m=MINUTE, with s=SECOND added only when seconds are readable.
h=1 m=16
